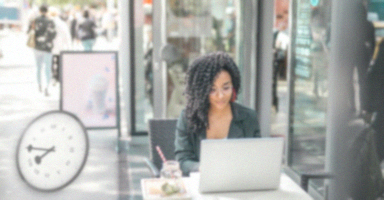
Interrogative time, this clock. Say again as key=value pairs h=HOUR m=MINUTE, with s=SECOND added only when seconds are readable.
h=7 m=46
